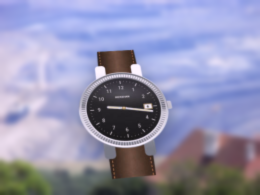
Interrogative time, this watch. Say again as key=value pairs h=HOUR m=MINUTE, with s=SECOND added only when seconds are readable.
h=9 m=17
